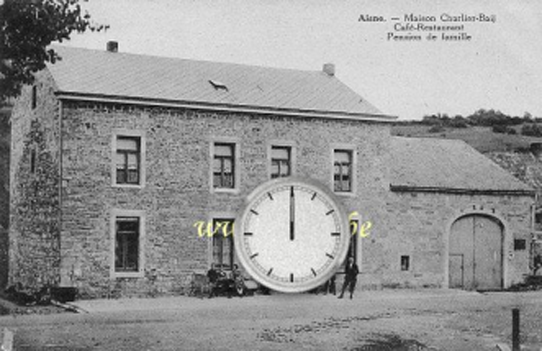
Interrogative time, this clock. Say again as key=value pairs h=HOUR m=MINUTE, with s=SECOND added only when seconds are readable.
h=12 m=0
